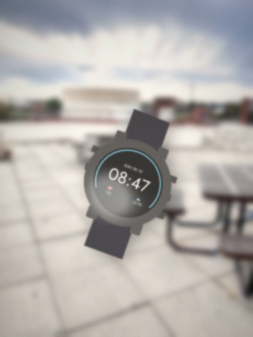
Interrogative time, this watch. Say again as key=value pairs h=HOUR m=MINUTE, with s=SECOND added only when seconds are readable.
h=8 m=47
